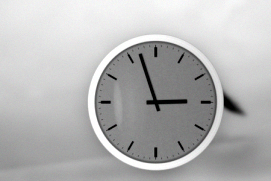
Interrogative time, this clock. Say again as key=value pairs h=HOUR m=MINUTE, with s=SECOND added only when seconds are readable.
h=2 m=57
